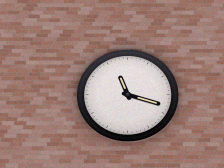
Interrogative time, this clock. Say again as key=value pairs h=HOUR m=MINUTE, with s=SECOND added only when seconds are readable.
h=11 m=18
